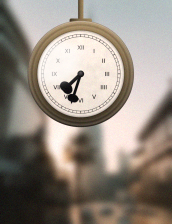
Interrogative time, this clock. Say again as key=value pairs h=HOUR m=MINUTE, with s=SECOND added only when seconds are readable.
h=7 m=33
